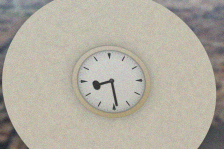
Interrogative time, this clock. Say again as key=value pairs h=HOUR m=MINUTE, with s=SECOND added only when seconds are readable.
h=8 m=29
